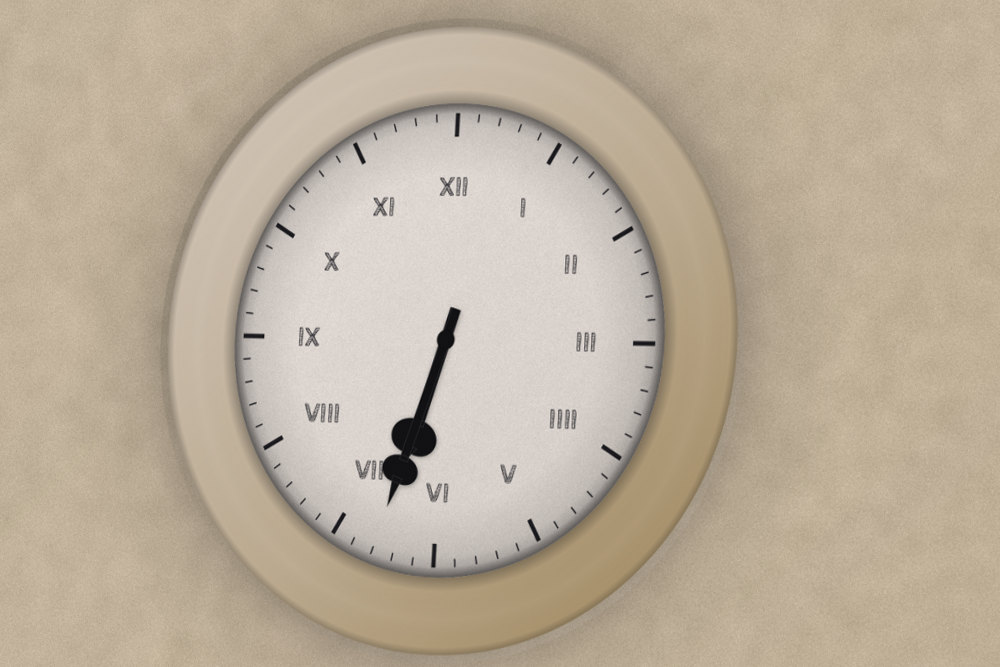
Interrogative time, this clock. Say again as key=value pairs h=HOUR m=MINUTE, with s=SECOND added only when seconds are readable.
h=6 m=33
